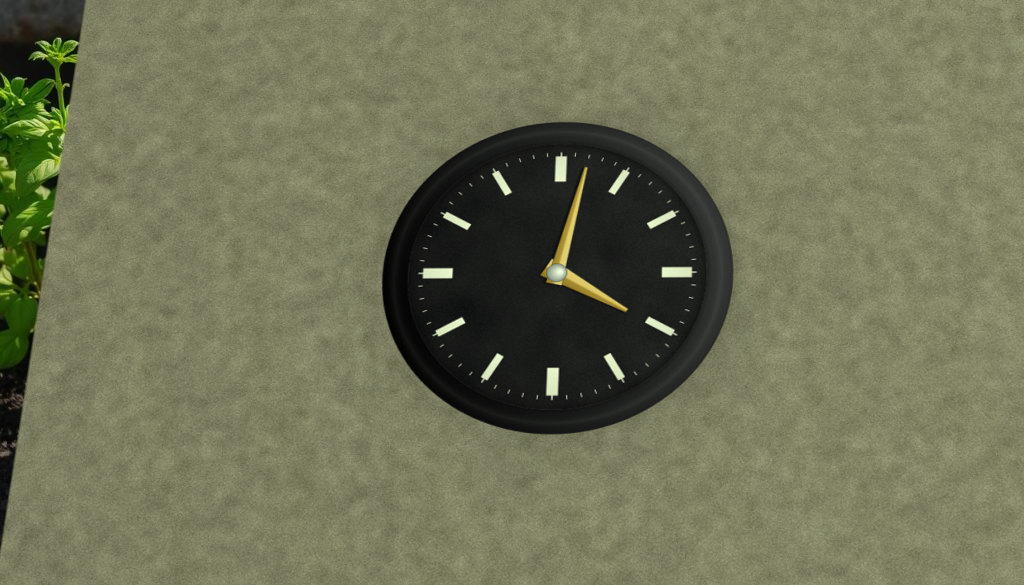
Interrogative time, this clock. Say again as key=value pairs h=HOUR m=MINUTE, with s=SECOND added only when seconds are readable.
h=4 m=2
